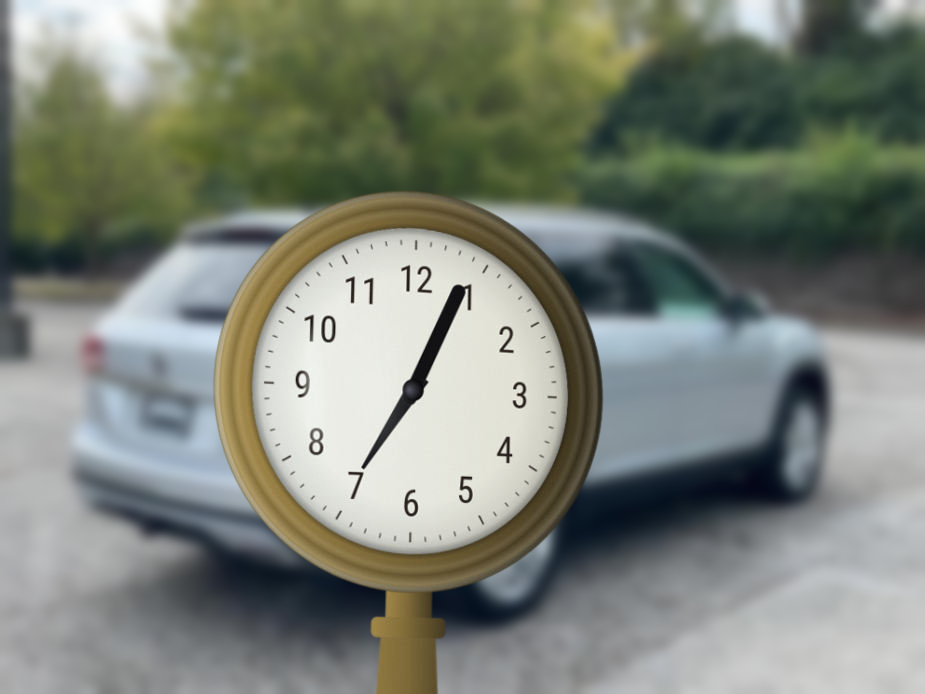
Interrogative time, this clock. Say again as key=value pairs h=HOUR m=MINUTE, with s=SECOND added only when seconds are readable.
h=7 m=4
